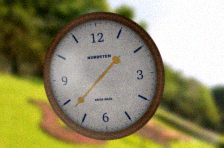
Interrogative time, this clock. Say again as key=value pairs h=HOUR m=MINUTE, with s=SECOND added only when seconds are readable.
h=1 m=38
